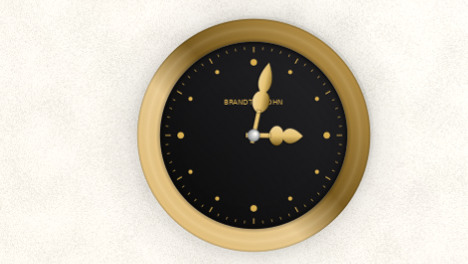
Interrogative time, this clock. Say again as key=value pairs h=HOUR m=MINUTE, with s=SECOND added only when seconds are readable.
h=3 m=2
